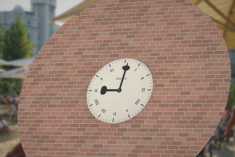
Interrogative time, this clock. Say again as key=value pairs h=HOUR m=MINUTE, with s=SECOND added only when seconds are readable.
h=9 m=1
